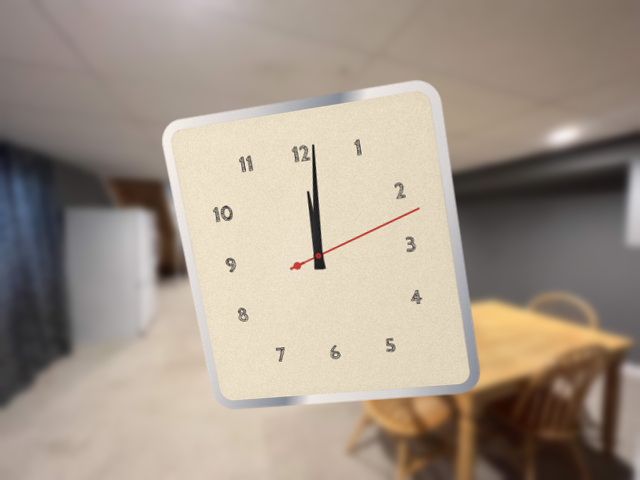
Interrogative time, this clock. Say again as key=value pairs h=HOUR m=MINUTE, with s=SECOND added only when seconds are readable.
h=12 m=1 s=12
